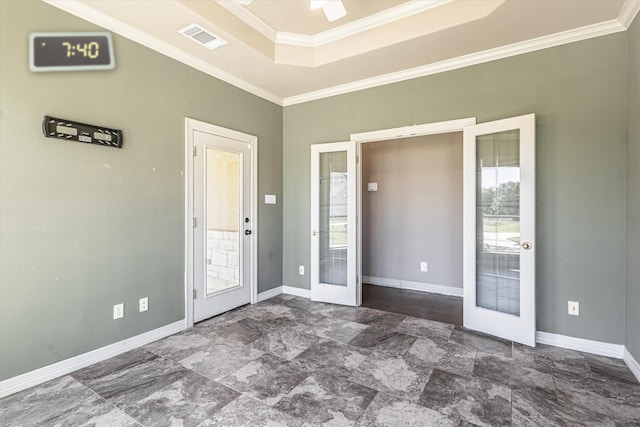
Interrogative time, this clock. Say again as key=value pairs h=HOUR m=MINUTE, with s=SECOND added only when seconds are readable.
h=7 m=40
